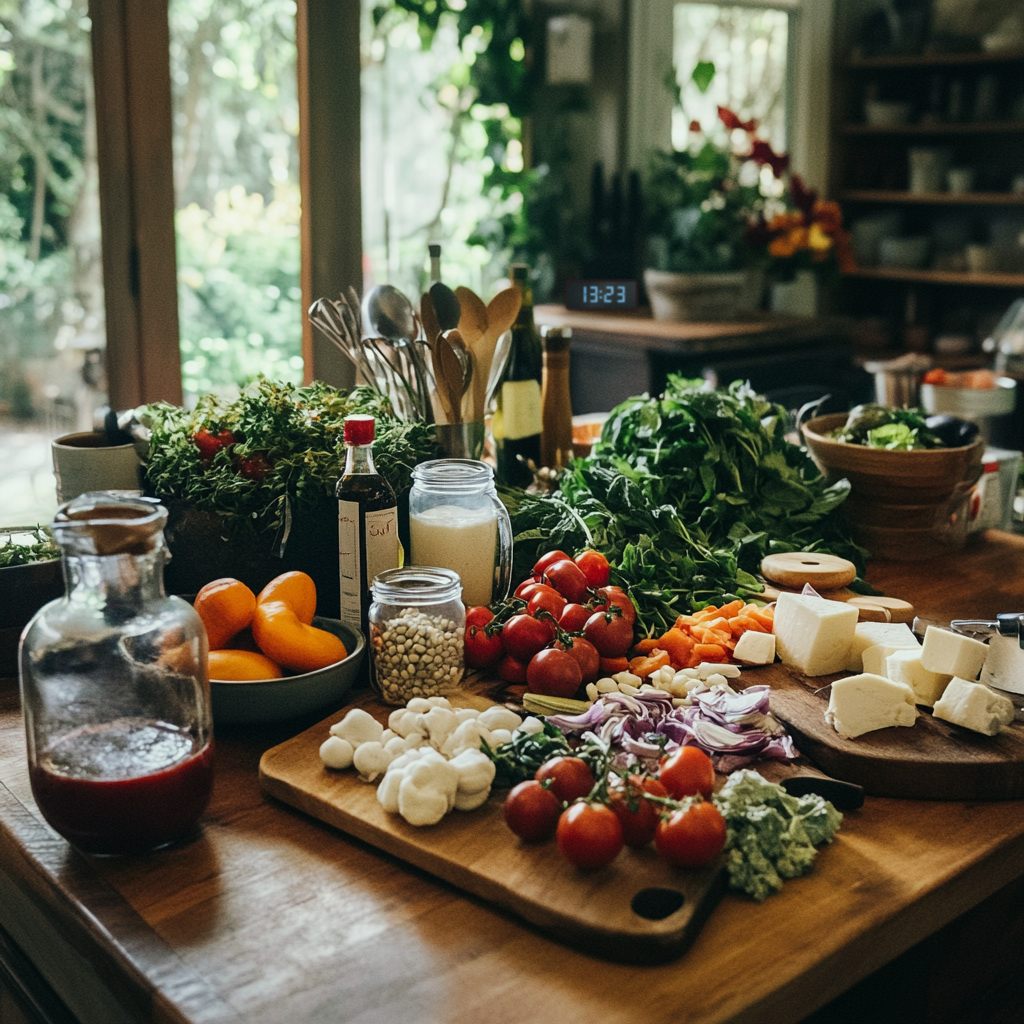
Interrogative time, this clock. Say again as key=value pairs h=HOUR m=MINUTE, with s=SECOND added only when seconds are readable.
h=13 m=23
